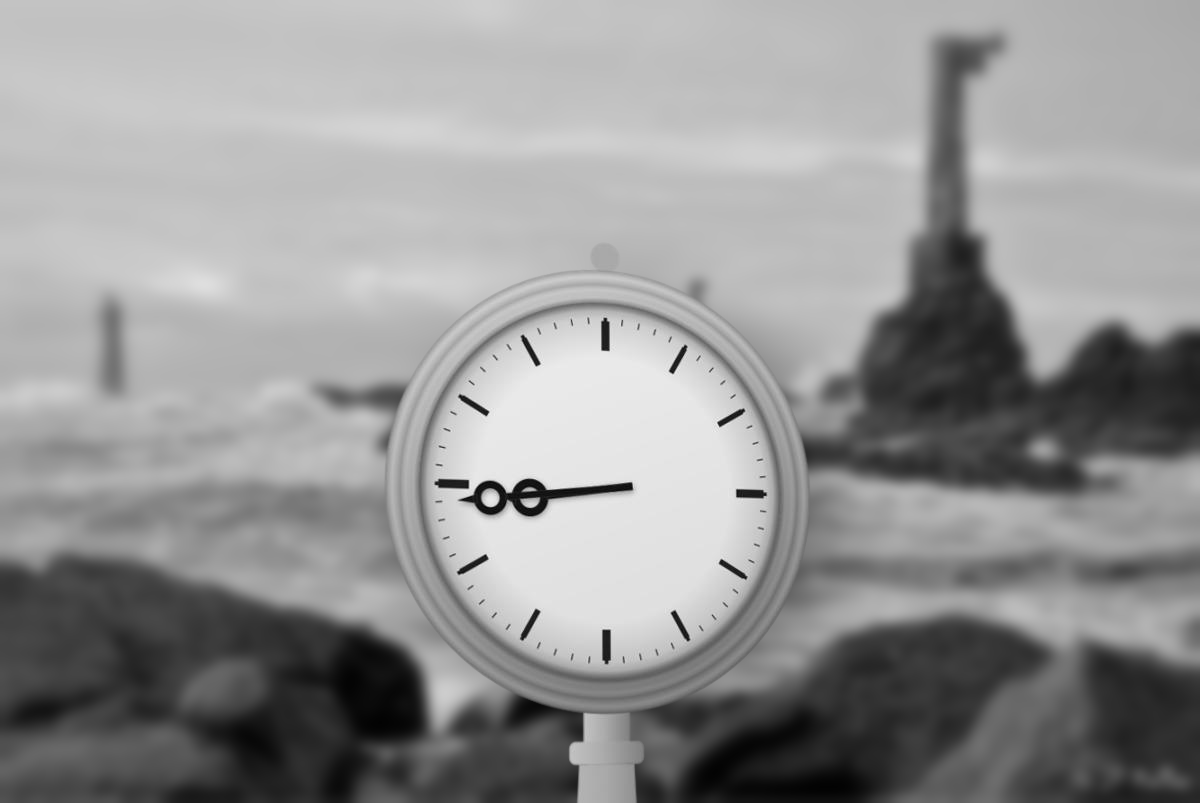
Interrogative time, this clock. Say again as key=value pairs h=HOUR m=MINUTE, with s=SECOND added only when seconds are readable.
h=8 m=44
